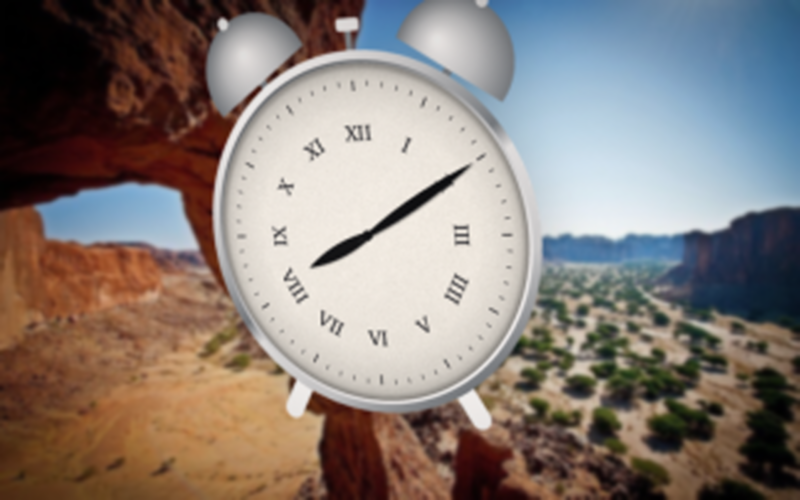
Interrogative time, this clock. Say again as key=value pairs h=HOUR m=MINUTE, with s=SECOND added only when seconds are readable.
h=8 m=10
